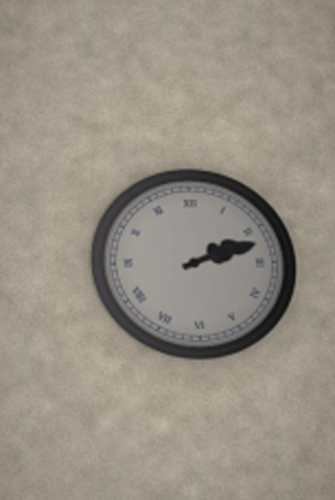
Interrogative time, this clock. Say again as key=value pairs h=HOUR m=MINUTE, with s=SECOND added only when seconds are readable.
h=2 m=12
